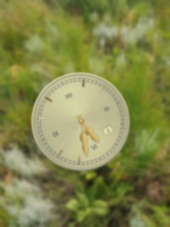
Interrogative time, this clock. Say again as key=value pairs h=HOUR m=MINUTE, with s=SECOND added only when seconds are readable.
h=5 m=33
